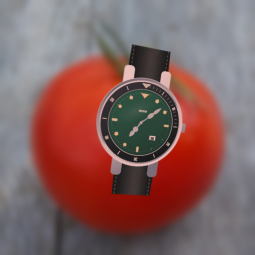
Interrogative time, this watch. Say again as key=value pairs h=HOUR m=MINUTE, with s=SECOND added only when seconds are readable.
h=7 m=8
